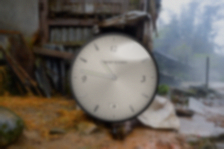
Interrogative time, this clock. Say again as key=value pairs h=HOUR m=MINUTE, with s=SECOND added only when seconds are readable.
h=10 m=47
